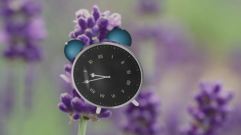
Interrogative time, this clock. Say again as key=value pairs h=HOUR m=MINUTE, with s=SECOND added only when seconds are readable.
h=9 m=45
